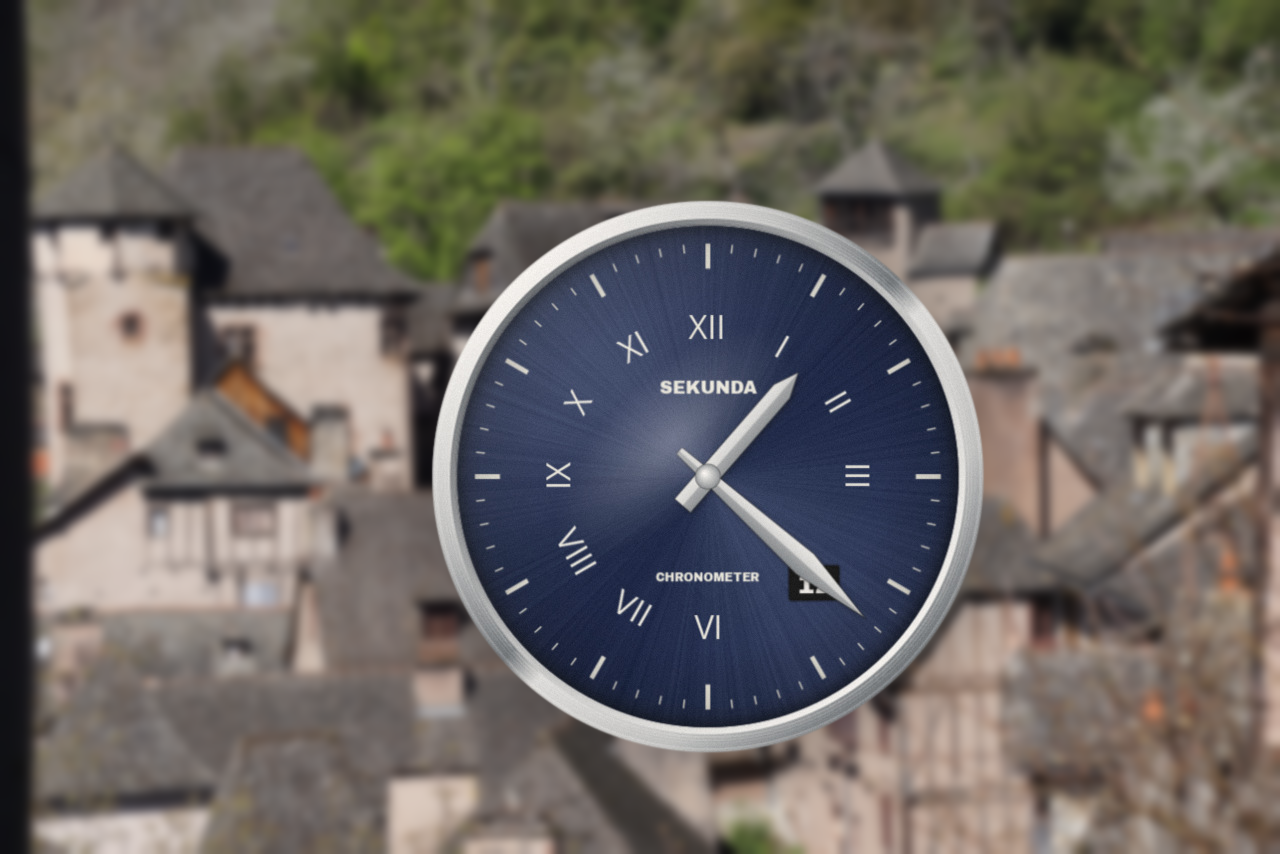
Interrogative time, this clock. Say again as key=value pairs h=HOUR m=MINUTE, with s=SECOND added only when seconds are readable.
h=1 m=22
